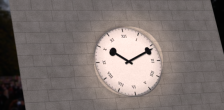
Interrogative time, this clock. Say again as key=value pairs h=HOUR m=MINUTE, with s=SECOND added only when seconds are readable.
h=10 m=11
